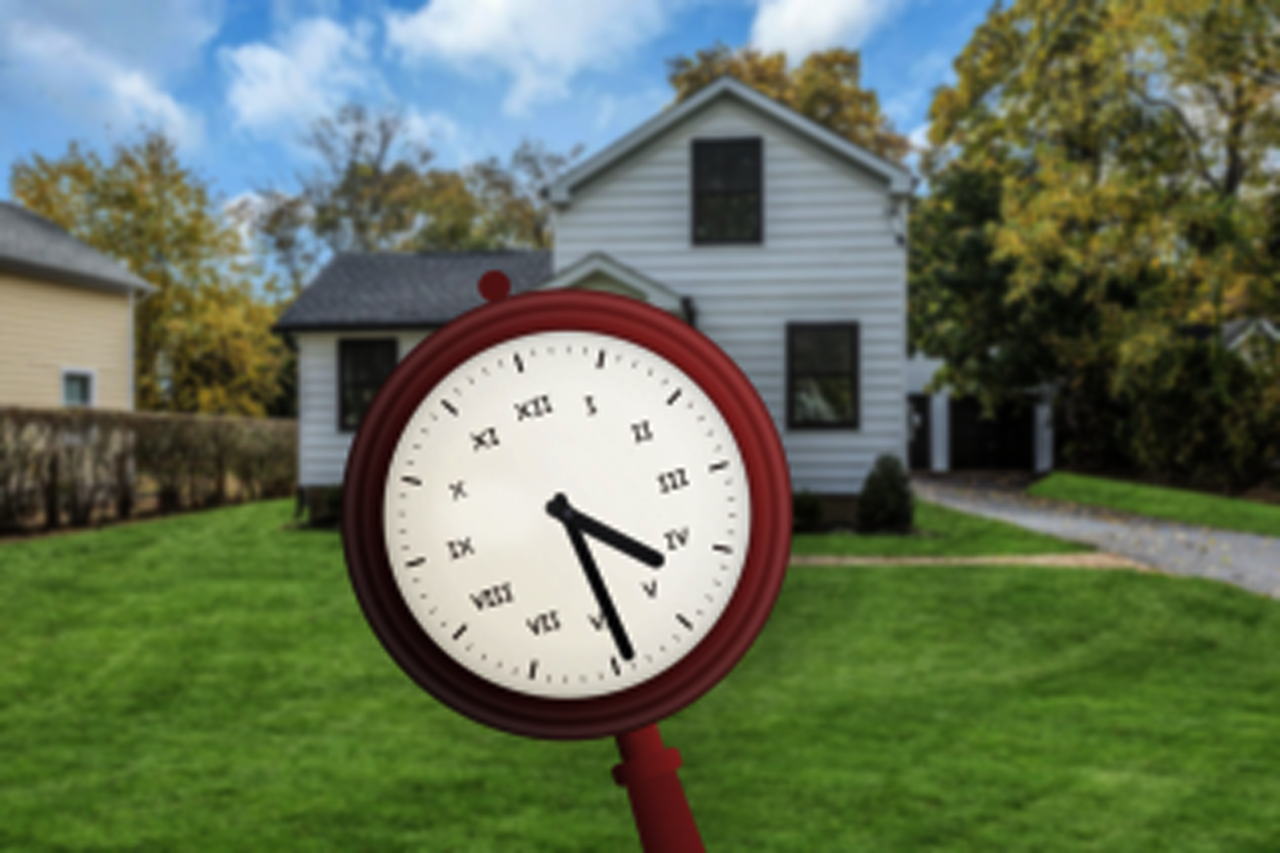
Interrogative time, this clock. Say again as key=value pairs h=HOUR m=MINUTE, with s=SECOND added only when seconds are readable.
h=4 m=29
